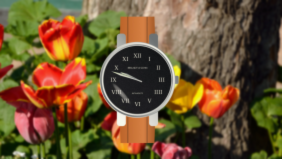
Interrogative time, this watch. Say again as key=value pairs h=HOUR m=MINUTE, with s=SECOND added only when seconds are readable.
h=9 m=48
